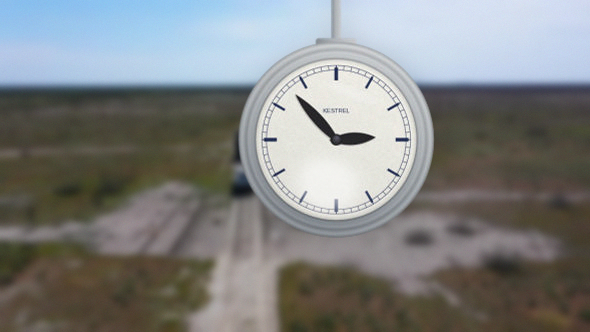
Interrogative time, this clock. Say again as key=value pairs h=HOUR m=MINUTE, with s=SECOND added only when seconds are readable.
h=2 m=53
